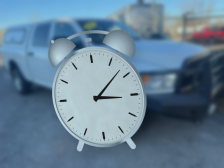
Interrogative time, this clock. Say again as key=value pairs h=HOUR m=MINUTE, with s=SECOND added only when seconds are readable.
h=3 m=8
